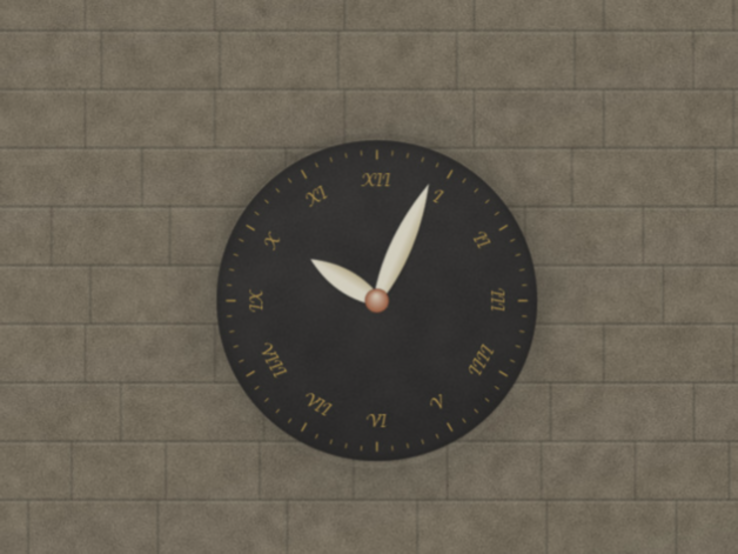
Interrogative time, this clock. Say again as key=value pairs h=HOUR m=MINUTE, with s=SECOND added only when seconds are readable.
h=10 m=4
